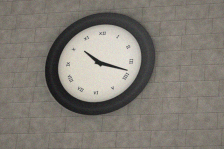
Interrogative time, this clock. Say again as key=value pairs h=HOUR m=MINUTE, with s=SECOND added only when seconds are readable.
h=10 m=18
